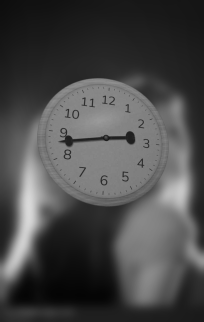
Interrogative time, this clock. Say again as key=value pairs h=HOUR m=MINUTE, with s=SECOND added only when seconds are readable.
h=2 m=43
